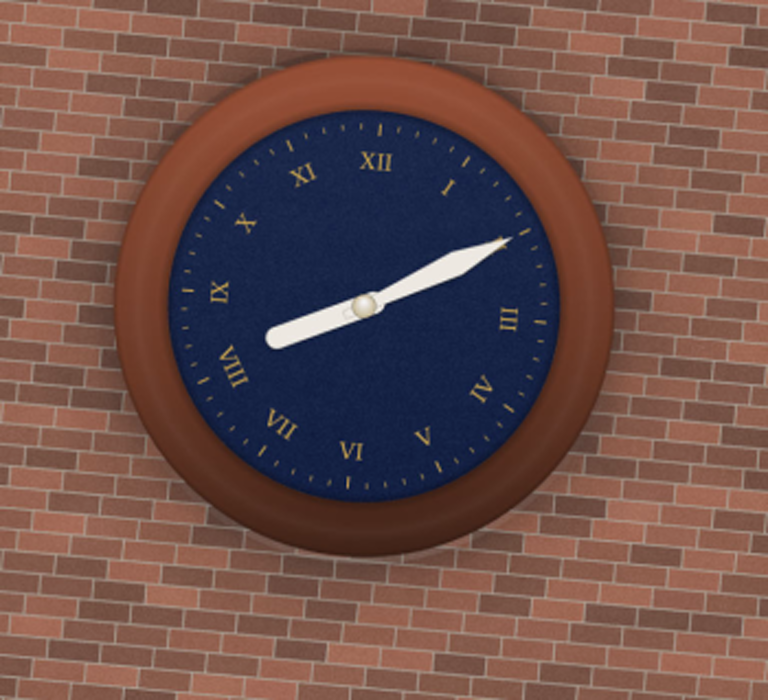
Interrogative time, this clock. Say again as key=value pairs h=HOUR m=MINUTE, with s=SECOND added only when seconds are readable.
h=8 m=10
